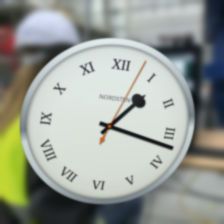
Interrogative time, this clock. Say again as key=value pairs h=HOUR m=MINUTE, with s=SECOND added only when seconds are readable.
h=1 m=17 s=3
